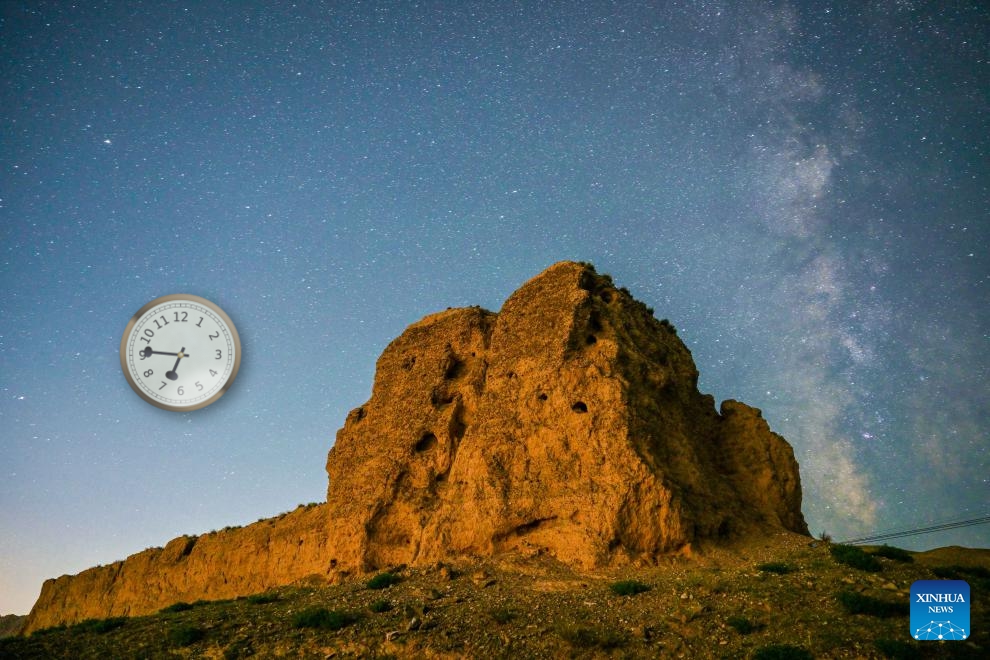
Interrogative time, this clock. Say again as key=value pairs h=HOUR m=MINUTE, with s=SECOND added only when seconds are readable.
h=6 m=46
